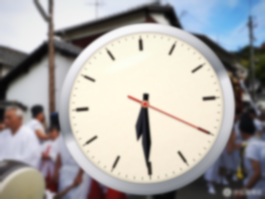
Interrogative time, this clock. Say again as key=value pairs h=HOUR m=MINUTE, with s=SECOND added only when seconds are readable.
h=6 m=30 s=20
